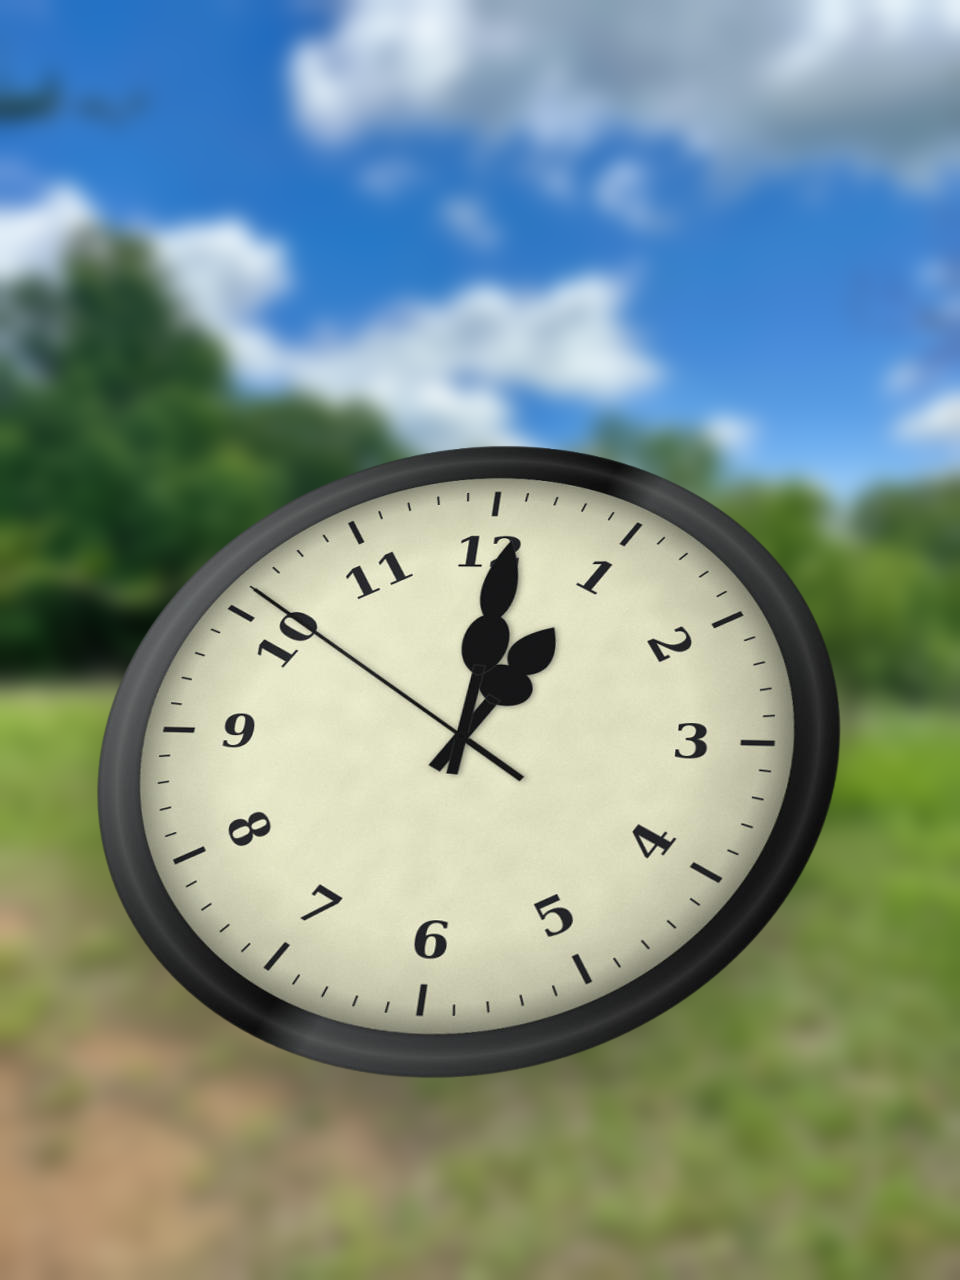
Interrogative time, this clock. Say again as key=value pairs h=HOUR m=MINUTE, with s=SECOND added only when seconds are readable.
h=1 m=0 s=51
